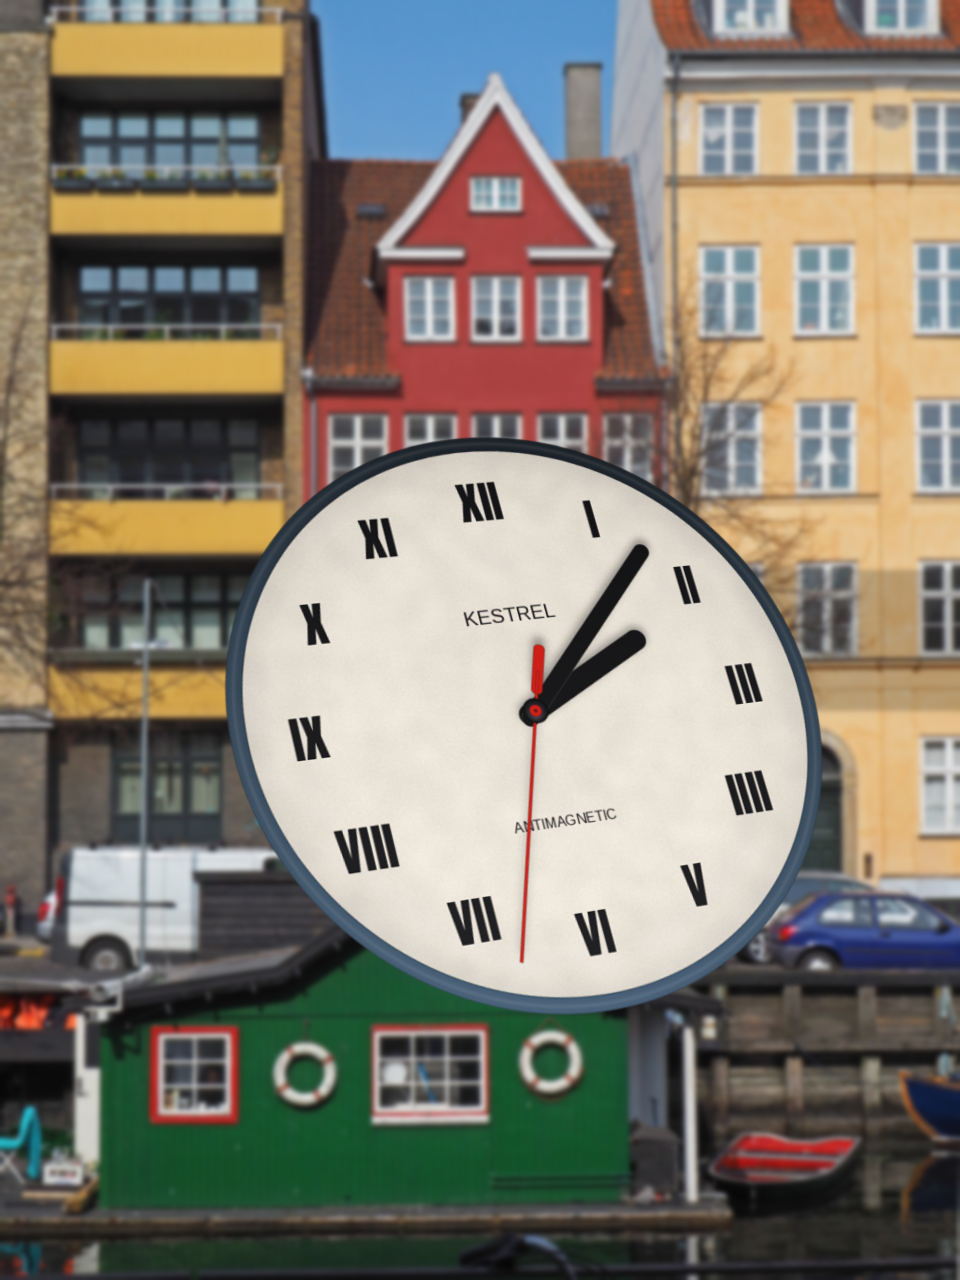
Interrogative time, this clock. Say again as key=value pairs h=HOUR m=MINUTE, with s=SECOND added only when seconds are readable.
h=2 m=7 s=33
